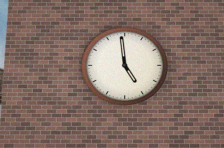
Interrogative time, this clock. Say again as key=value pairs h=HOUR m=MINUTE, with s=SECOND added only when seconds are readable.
h=4 m=59
